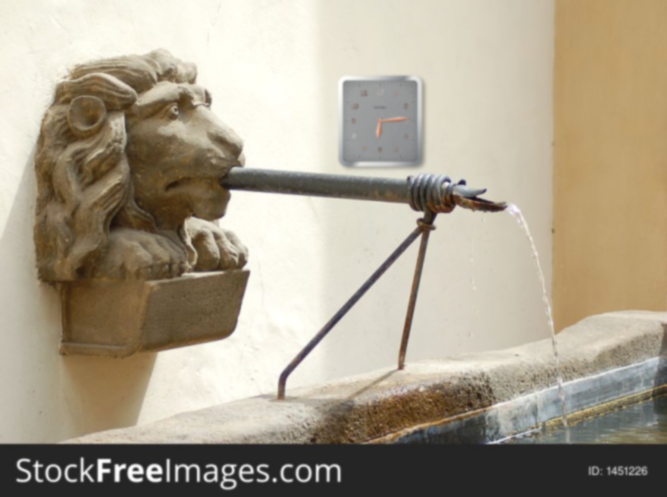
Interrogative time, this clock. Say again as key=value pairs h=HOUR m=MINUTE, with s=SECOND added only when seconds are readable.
h=6 m=14
